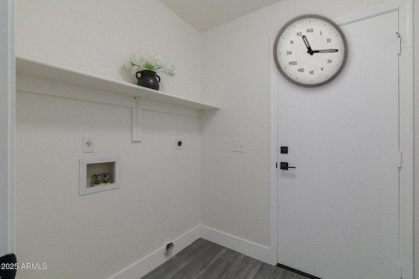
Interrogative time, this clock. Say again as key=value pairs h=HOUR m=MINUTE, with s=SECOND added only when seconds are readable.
h=11 m=15
